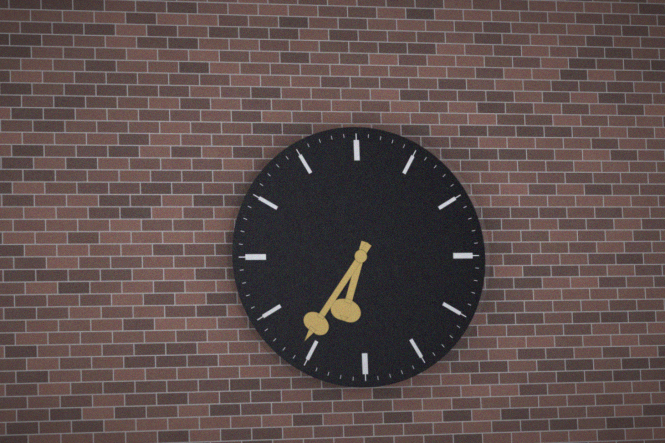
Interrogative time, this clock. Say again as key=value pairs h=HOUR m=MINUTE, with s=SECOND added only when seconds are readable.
h=6 m=36
